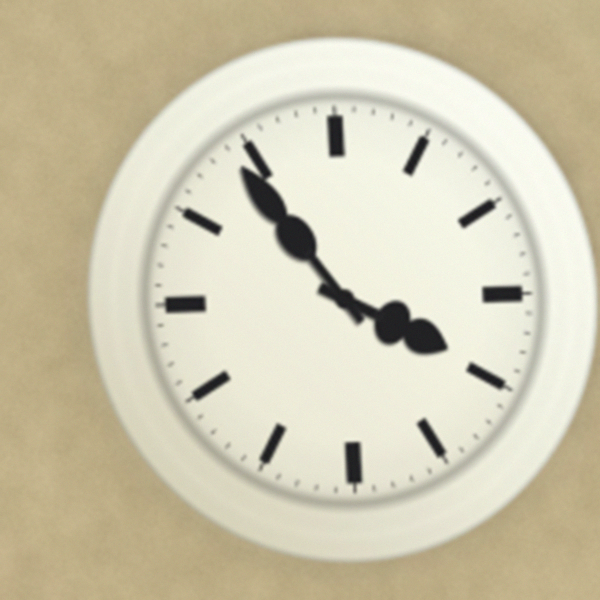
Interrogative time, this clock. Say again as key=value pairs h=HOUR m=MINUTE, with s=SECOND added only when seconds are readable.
h=3 m=54
